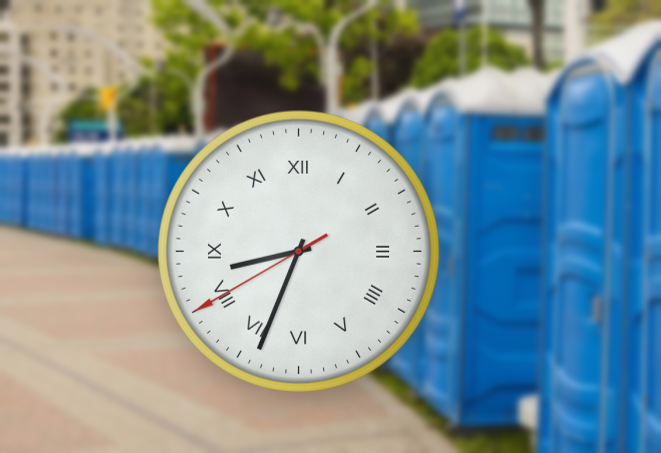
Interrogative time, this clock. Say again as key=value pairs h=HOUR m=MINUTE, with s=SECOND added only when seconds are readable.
h=8 m=33 s=40
